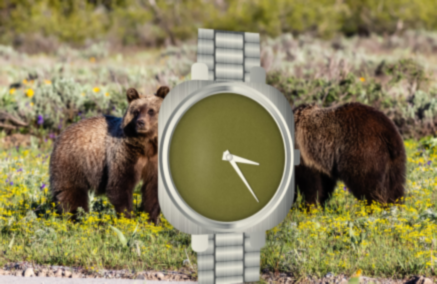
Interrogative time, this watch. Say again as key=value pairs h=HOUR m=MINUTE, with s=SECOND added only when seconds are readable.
h=3 m=24
